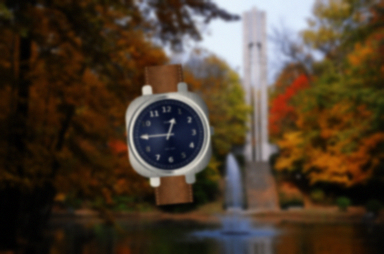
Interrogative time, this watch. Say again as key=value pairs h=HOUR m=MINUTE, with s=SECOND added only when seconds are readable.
h=12 m=45
